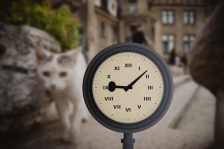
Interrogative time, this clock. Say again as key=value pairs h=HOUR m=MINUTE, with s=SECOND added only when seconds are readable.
h=9 m=8
